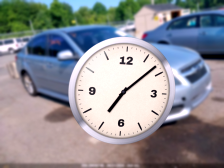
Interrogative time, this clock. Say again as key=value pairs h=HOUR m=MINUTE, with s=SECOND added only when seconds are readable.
h=7 m=8
